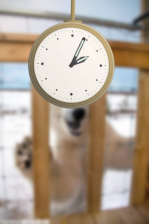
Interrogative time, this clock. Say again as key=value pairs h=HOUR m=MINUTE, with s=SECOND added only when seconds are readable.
h=2 m=4
